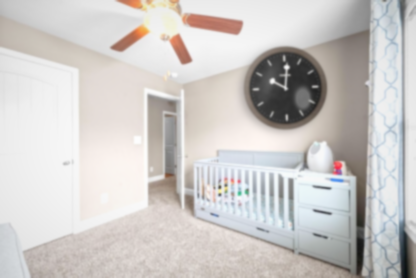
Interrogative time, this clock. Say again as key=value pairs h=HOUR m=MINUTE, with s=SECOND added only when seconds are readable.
h=10 m=1
